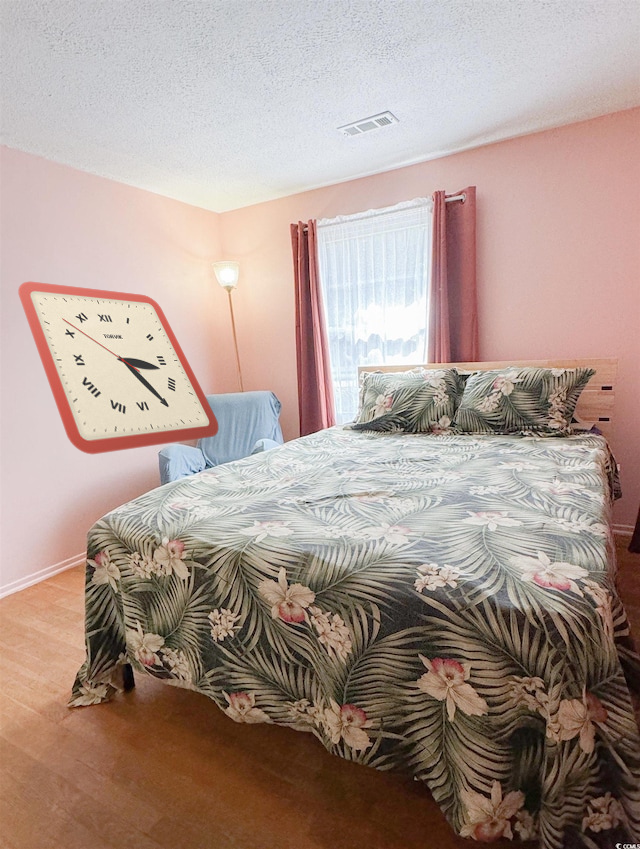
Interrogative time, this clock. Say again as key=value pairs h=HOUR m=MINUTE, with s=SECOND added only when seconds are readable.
h=3 m=24 s=52
